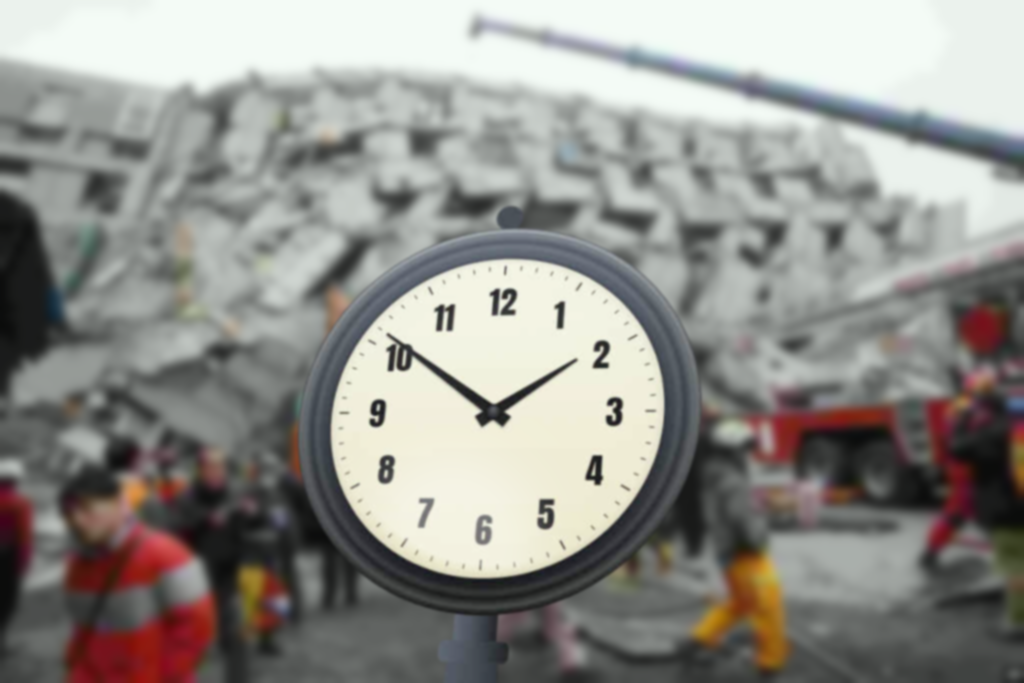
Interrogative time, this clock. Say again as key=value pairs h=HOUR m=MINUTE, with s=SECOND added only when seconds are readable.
h=1 m=51
